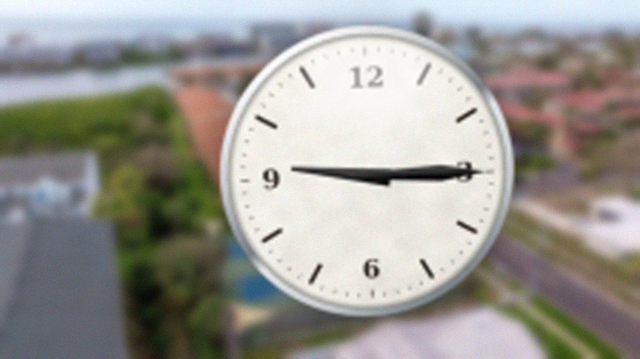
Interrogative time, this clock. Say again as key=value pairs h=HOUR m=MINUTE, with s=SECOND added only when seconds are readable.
h=9 m=15
